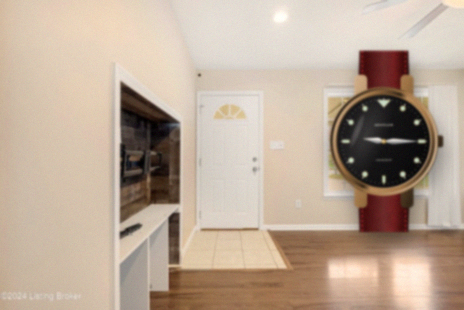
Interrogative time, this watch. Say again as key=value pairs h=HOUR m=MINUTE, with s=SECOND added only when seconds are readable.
h=9 m=15
